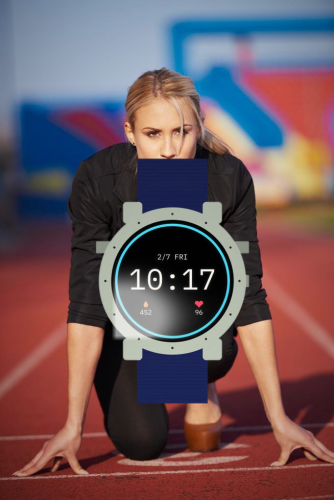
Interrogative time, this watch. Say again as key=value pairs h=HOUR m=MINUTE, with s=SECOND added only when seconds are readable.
h=10 m=17
